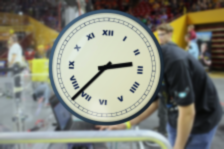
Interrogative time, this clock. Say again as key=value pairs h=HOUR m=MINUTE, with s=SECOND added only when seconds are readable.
h=2 m=37
